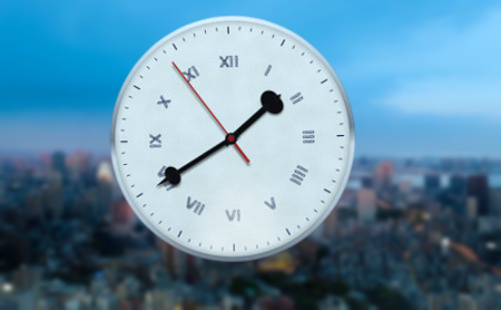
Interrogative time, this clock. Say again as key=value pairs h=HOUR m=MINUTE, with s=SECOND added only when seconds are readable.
h=1 m=39 s=54
